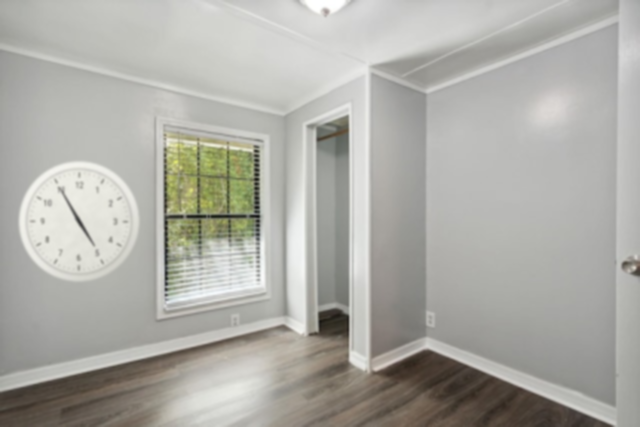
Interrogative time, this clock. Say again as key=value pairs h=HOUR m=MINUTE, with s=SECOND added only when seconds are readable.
h=4 m=55
